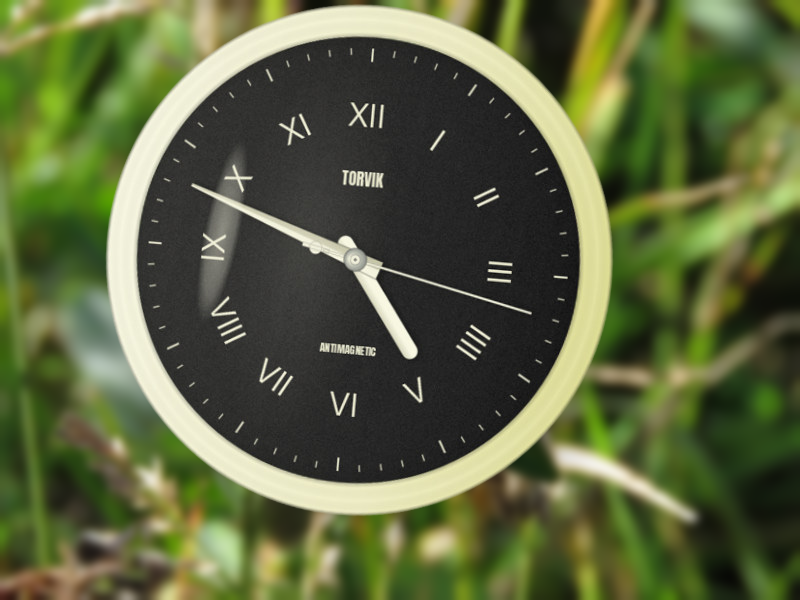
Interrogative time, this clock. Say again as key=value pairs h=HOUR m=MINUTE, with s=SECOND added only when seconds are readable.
h=4 m=48 s=17
